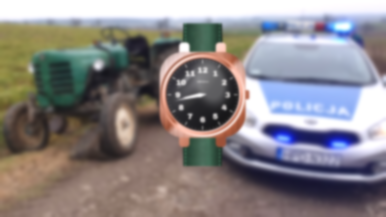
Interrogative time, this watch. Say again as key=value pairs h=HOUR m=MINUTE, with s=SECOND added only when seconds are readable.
h=8 m=43
